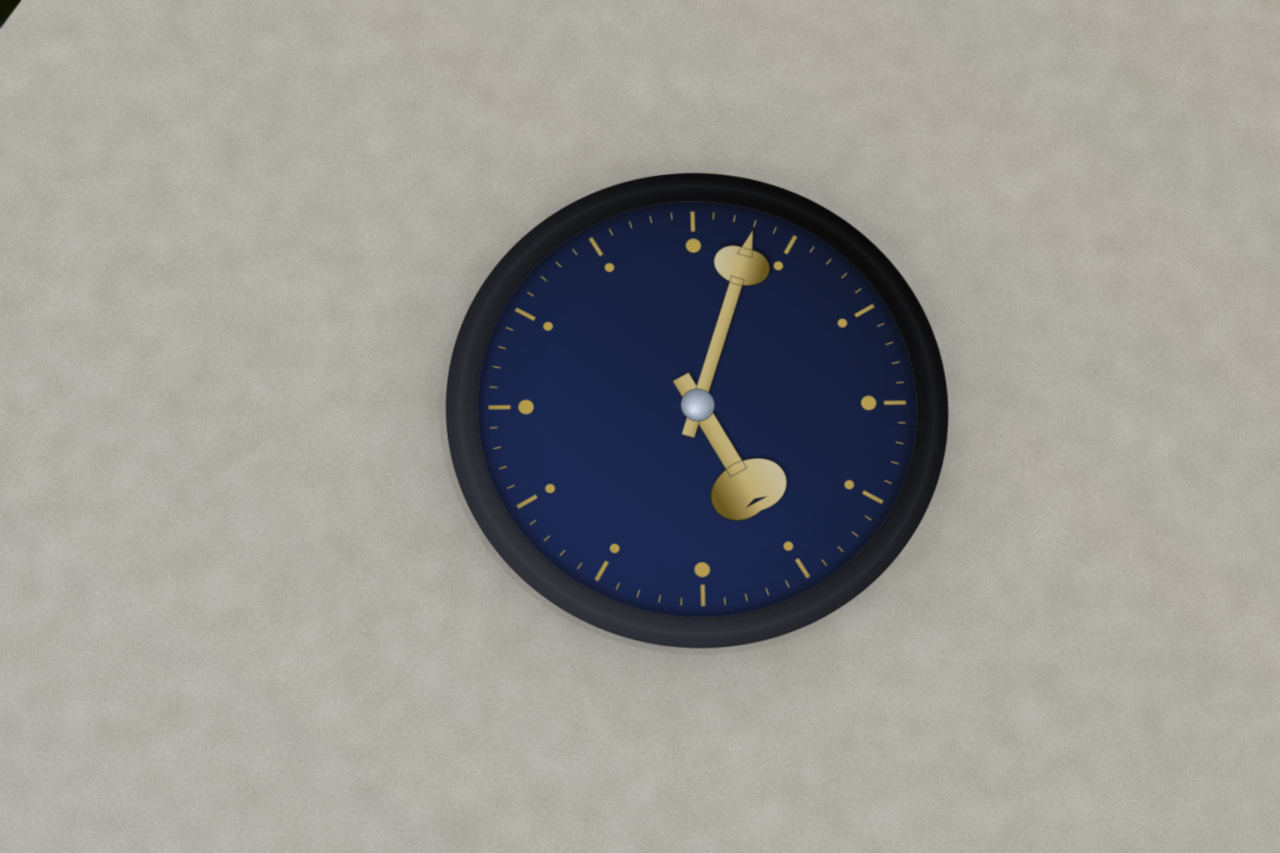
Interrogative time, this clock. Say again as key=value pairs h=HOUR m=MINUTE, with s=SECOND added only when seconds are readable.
h=5 m=3
